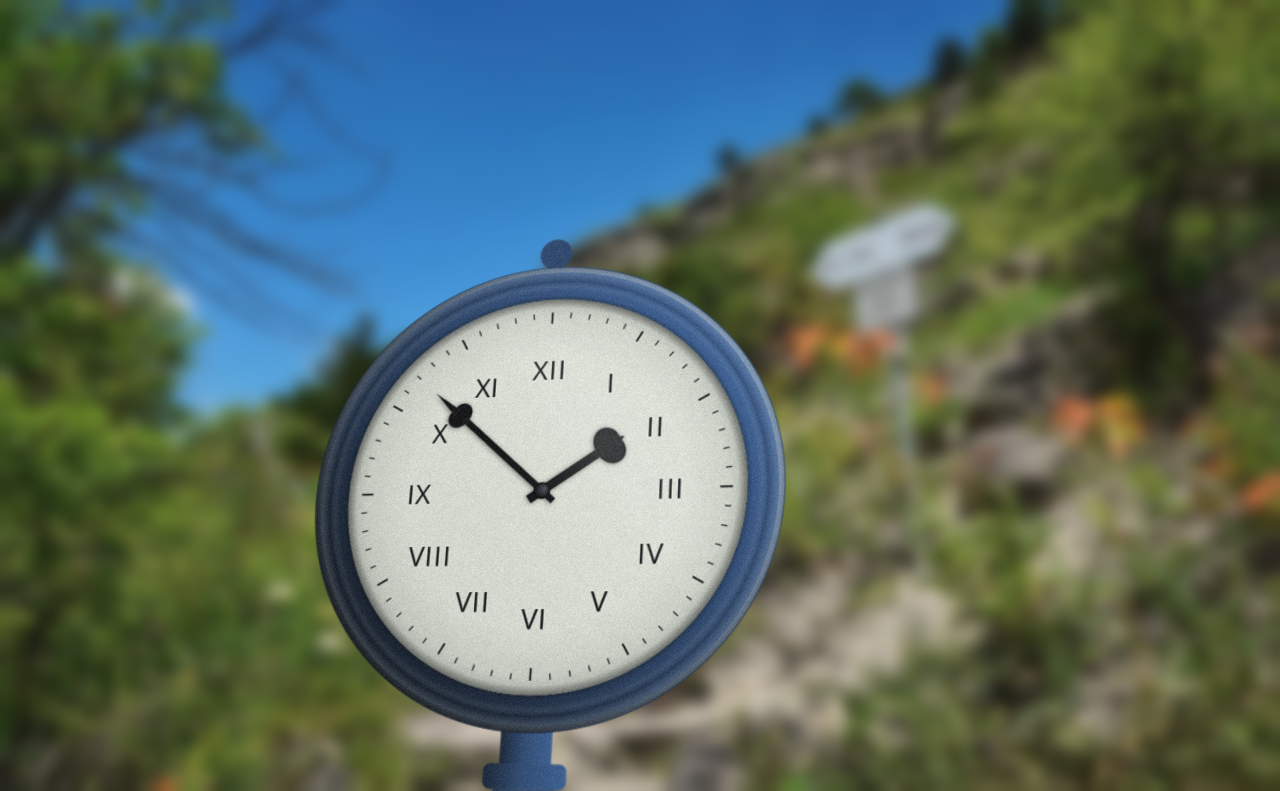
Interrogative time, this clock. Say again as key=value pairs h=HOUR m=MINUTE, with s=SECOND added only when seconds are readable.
h=1 m=52
